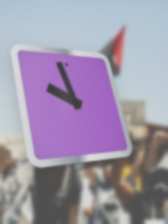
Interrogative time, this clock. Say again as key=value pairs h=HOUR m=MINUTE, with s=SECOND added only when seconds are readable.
h=9 m=58
